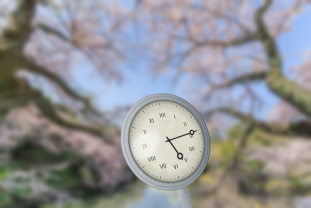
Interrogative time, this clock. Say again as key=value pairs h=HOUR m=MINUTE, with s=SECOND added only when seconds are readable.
h=5 m=14
